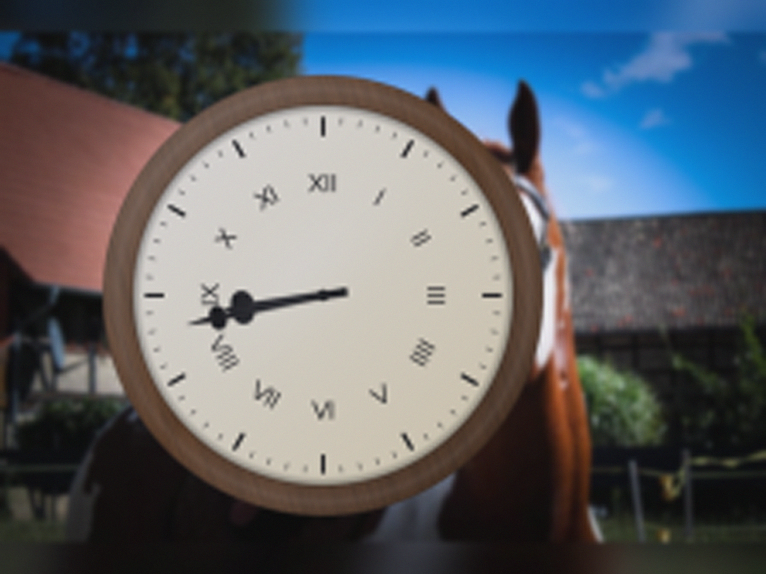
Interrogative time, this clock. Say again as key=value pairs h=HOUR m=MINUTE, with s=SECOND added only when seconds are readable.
h=8 m=43
